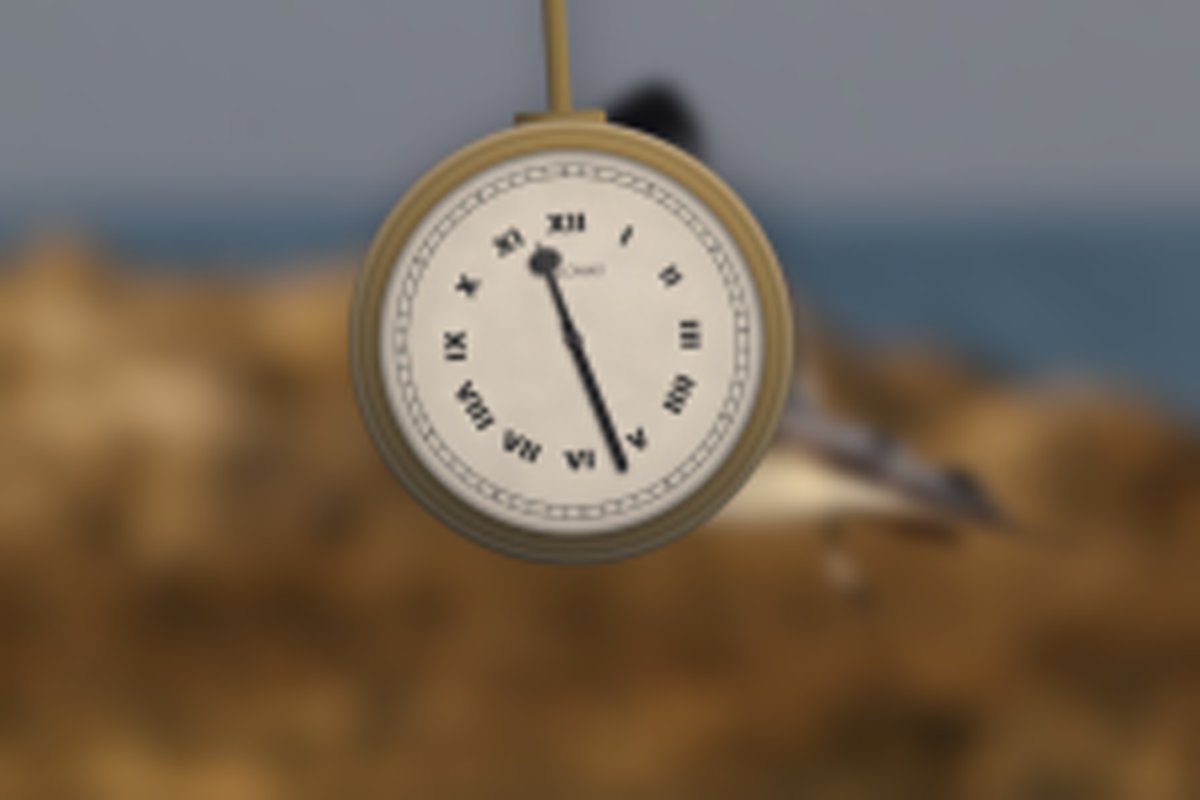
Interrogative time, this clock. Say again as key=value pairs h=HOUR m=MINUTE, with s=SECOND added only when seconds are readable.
h=11 m=27
